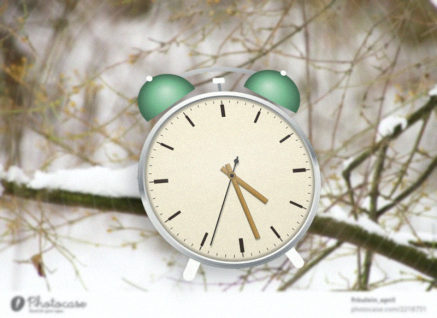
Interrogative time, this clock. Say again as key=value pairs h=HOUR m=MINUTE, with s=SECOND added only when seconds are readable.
h=4 m=27 s=34
